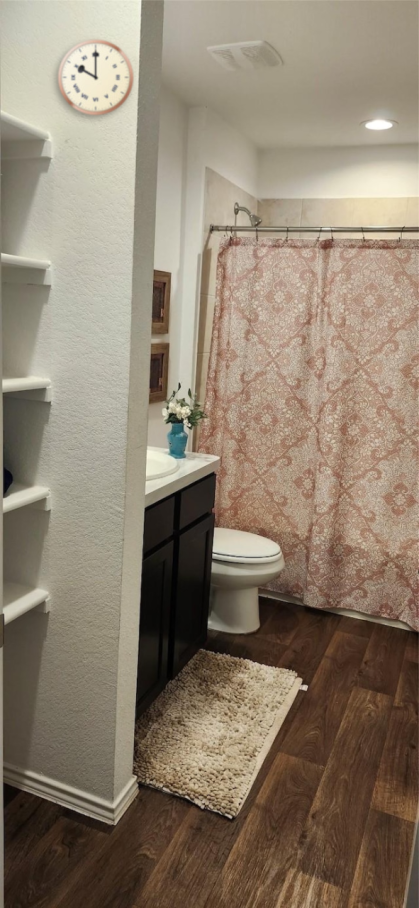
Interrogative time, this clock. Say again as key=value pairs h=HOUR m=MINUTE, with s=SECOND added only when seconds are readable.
h=10 m=0
